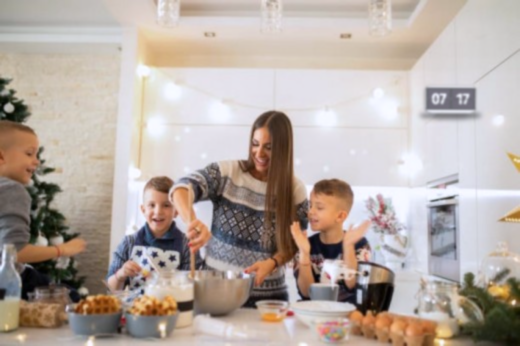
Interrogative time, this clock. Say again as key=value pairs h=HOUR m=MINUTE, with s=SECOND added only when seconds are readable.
h=7 m=17
